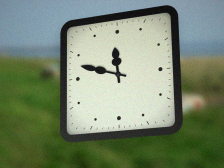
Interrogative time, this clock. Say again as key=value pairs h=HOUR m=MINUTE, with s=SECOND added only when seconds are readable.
h=11 m=48
